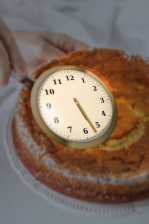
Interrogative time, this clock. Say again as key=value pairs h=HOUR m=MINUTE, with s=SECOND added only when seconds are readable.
h=5 m=27
